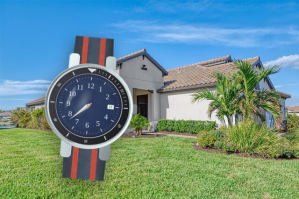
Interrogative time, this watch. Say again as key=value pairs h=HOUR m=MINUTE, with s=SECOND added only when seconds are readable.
h=7 m=38
